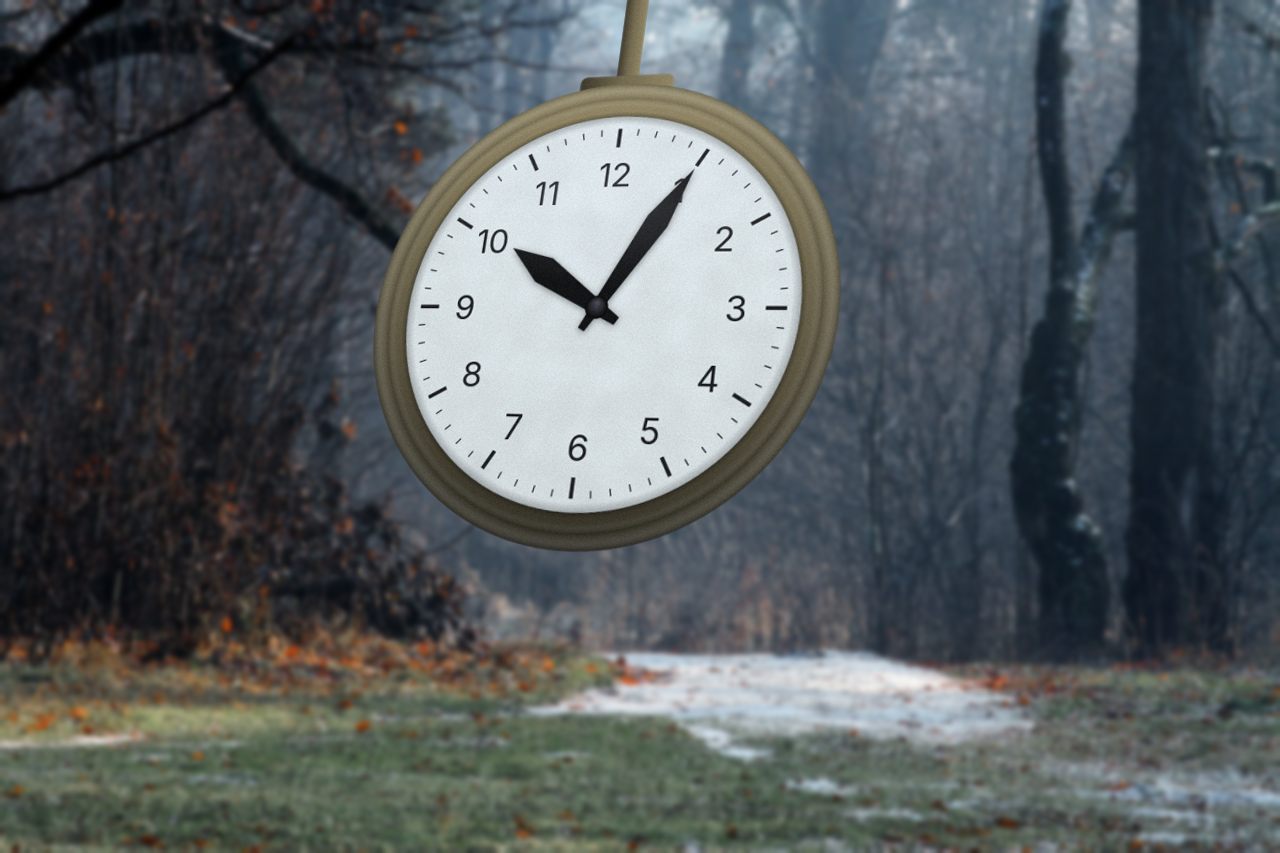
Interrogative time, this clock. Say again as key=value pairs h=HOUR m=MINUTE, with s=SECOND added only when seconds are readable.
h=10 m=5
